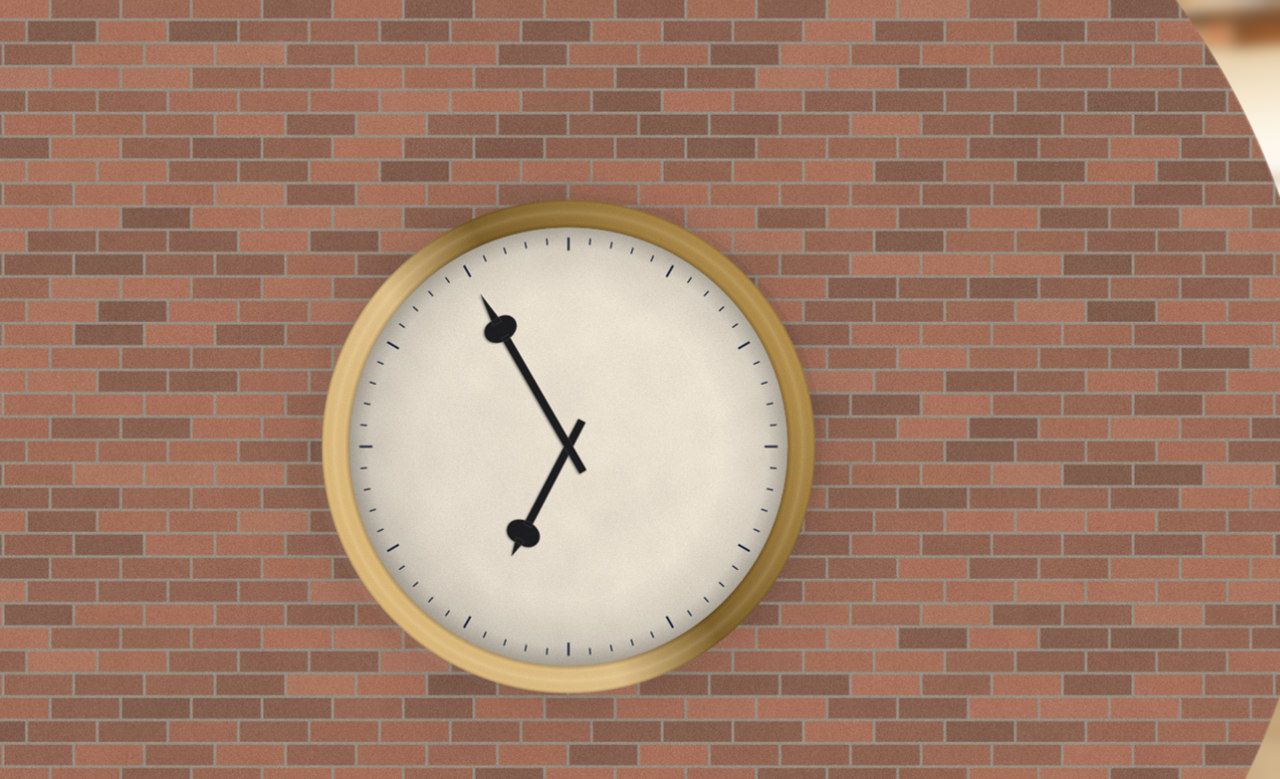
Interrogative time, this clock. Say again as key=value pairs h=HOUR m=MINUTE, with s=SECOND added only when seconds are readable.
h=6 m=55
